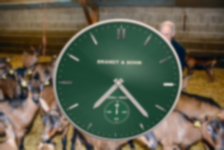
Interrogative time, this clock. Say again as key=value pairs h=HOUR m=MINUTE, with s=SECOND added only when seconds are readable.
h=7 m=23
